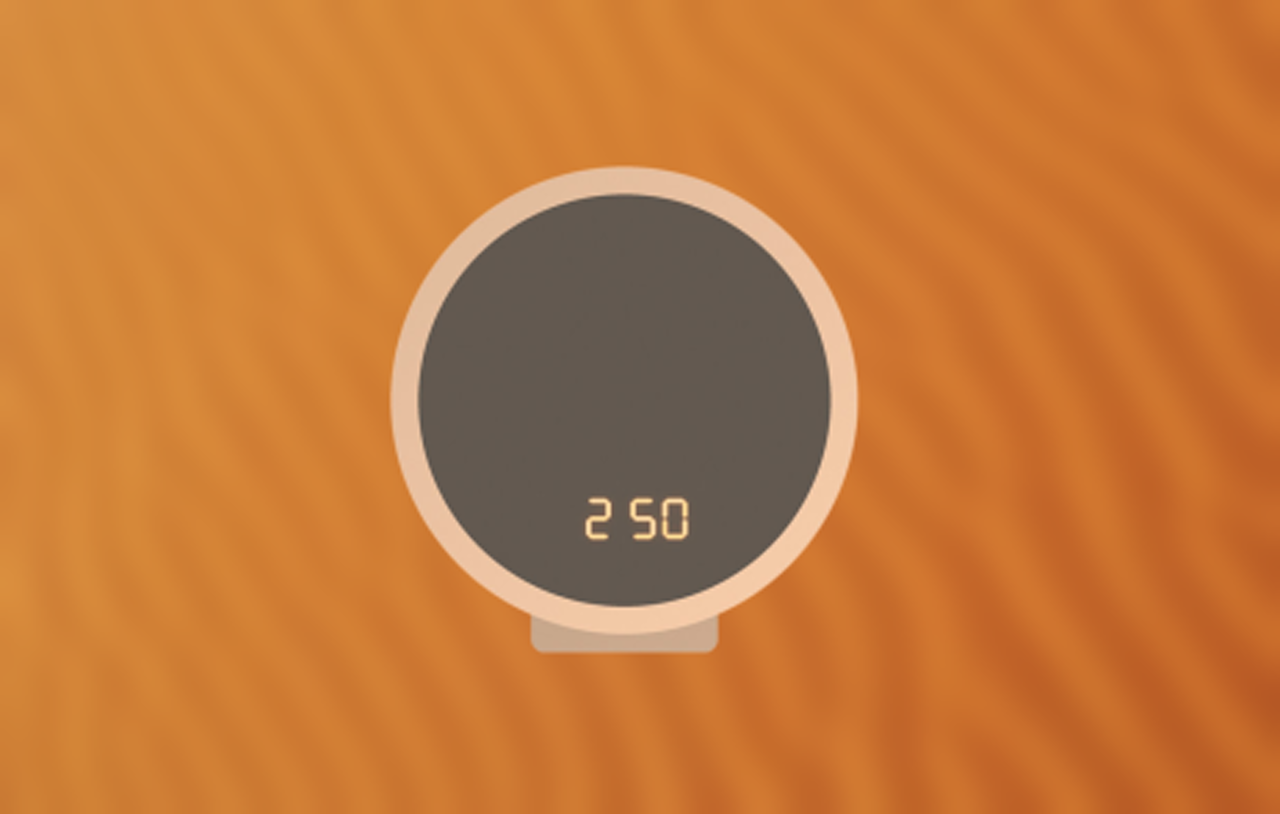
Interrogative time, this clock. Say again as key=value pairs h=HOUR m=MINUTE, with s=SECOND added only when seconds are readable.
h=2 m=50
